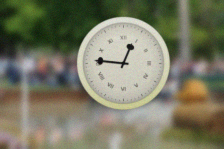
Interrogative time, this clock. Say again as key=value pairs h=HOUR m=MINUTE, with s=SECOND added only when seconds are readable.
h=12 m=46
